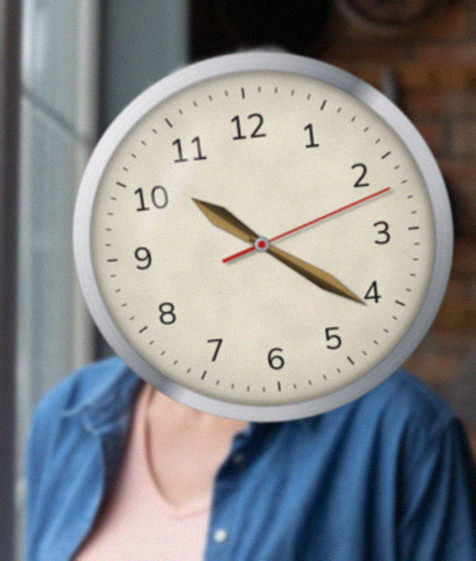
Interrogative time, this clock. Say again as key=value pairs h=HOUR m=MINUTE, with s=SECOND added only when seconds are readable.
h=10 m=21 s=12
